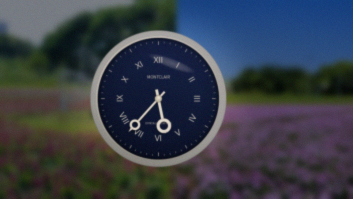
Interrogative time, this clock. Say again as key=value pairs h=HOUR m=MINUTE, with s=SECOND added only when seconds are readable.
h=5 m=37
